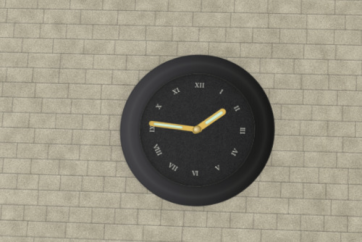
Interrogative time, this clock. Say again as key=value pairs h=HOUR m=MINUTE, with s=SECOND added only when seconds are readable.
h=1 m=46
